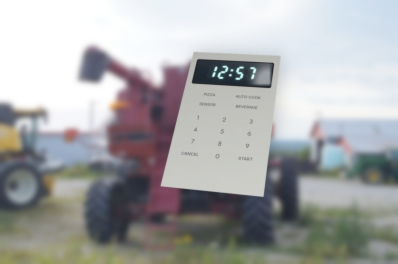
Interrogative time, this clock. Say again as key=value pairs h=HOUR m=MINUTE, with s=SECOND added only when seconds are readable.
h=12 m=57
